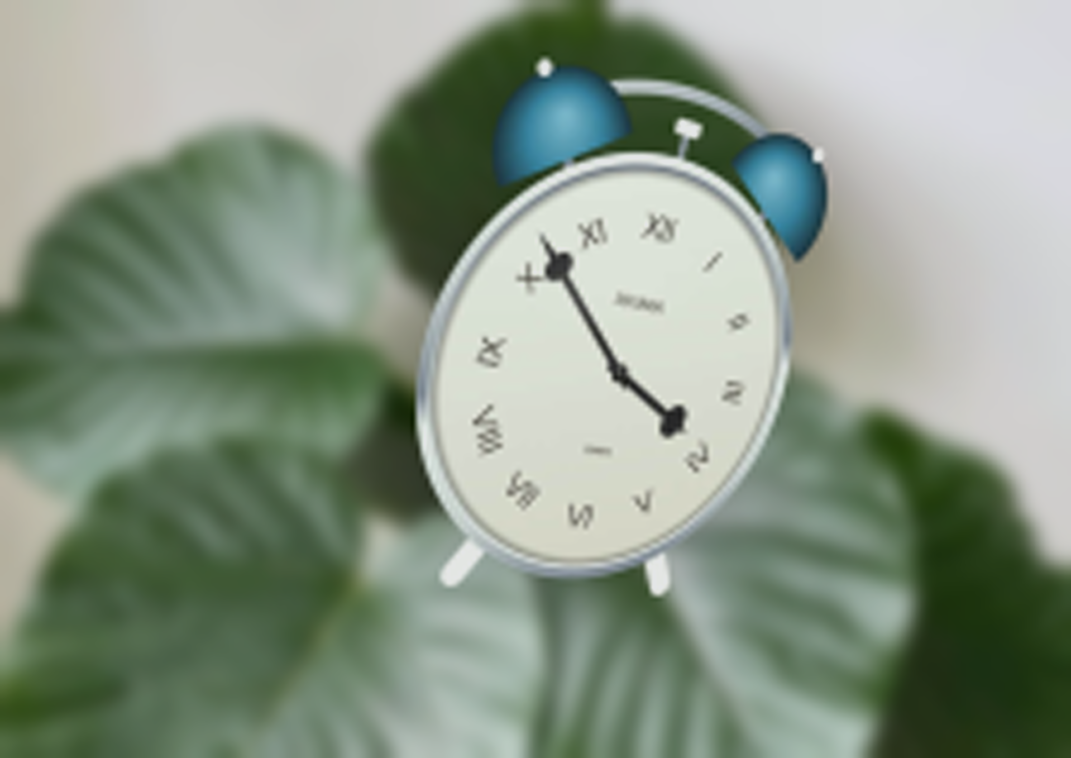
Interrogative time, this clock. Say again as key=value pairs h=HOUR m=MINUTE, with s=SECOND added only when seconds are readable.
h=3 m=52
